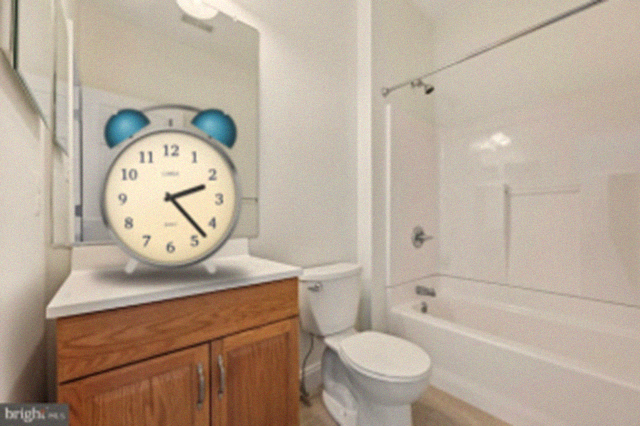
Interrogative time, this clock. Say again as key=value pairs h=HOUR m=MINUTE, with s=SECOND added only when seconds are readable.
h=2 m=23
